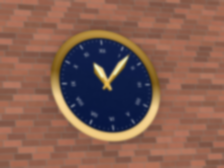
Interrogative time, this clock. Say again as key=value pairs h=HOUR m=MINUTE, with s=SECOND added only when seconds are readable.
h=11 m=7
